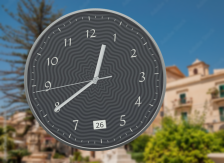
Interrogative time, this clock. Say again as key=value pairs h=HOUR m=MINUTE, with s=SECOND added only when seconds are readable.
h=12 m=39 s=44
